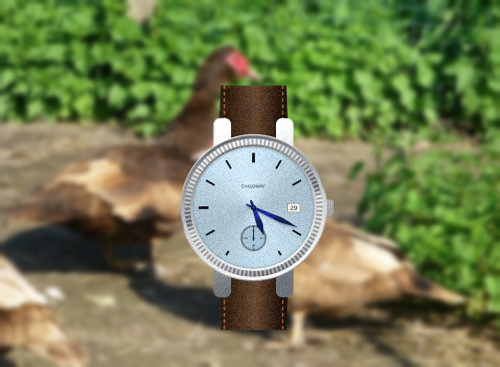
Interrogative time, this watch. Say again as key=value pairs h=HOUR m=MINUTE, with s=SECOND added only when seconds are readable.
h=5 m=19
